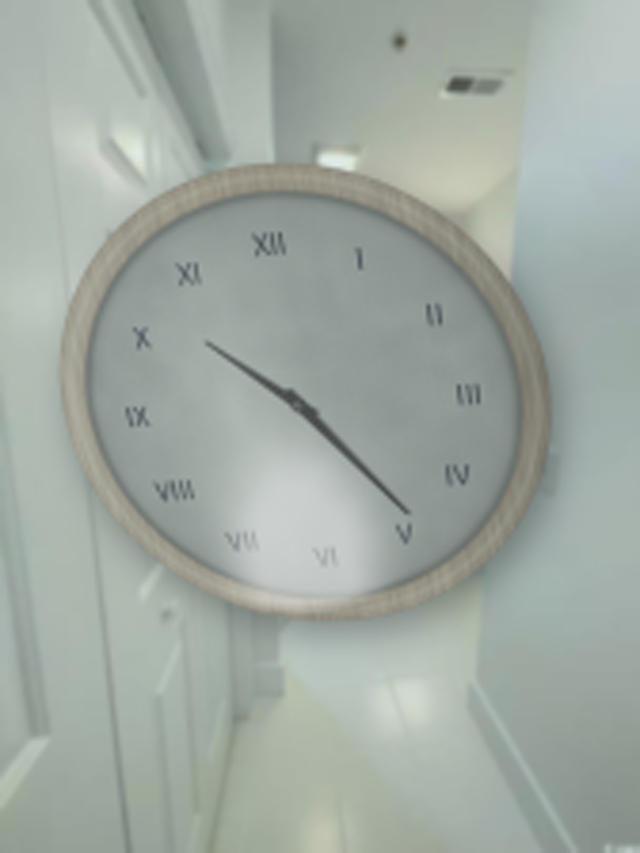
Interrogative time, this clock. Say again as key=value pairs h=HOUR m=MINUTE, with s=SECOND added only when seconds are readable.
h=10 m=24
